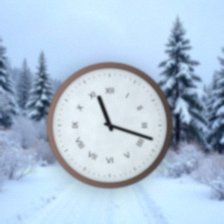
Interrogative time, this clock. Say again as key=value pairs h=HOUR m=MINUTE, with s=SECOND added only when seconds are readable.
h=11 m=18
